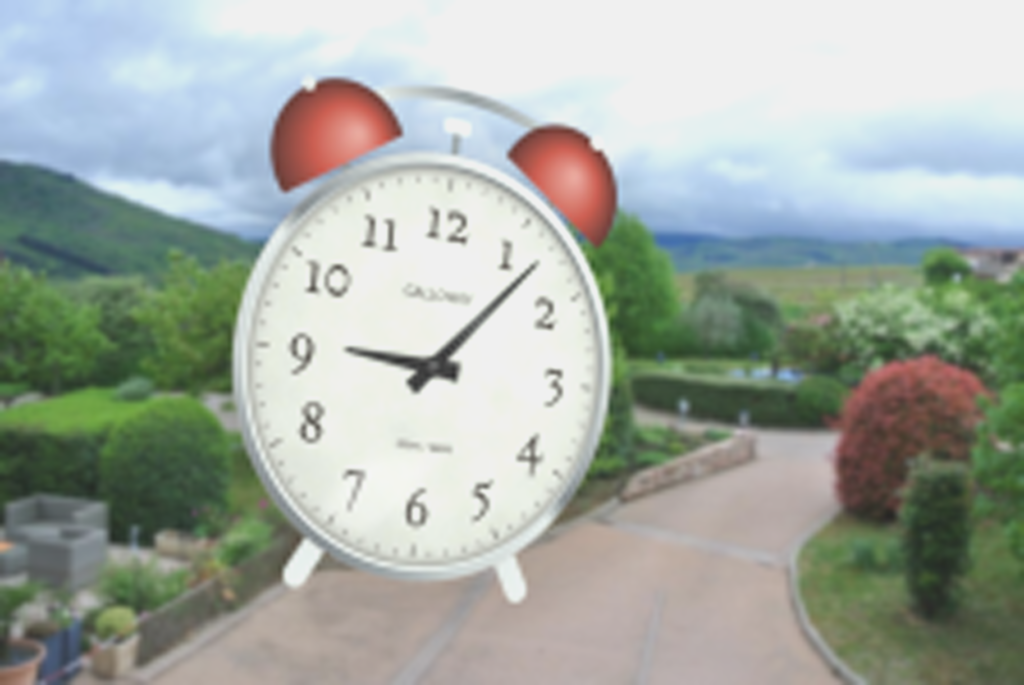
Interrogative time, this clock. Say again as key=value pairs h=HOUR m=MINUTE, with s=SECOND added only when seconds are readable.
h=9 m=7
